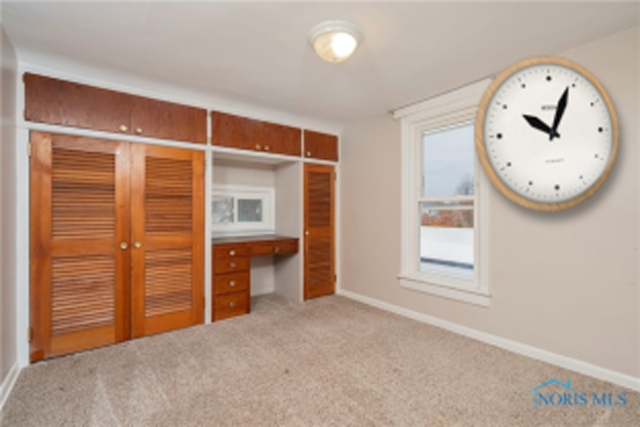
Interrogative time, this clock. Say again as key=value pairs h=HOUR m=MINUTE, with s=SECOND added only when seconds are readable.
h=10 m=4
